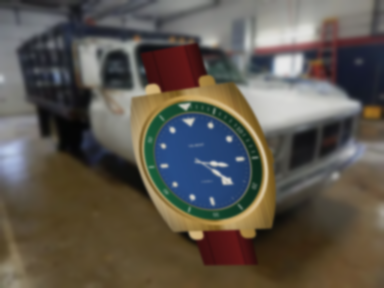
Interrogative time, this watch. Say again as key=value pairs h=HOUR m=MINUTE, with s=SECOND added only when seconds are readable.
h=3 m=22
